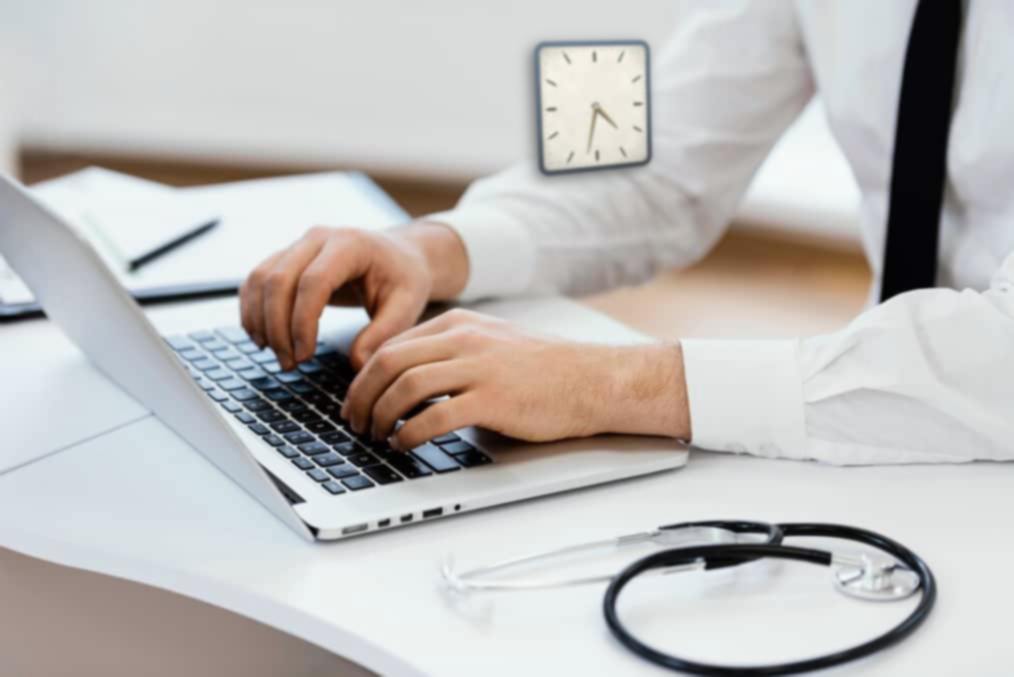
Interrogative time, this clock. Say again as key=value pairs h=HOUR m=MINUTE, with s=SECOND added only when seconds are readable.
h=4 m=32
